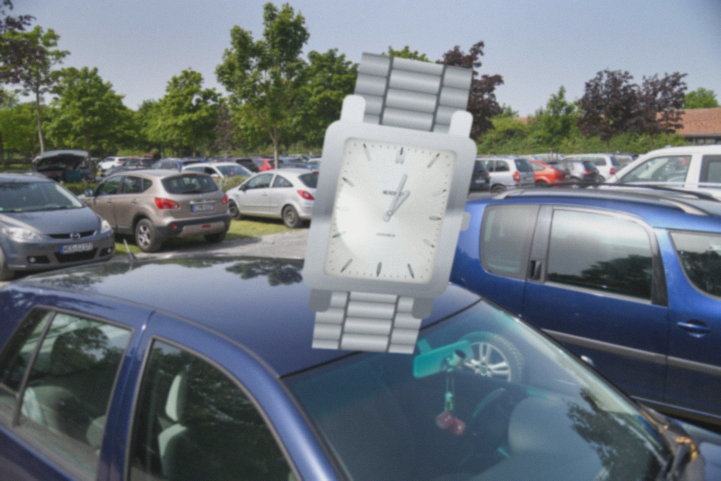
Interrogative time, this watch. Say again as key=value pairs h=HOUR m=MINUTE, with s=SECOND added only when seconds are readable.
h=1 m=2
